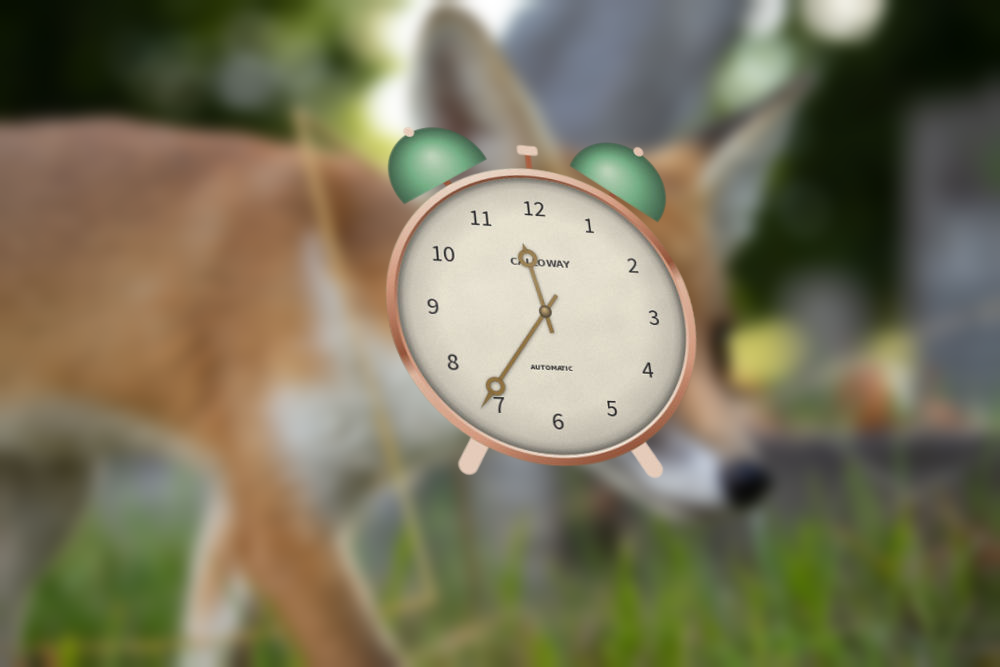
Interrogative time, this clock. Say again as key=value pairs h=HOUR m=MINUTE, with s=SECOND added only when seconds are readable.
h=11 m=36
